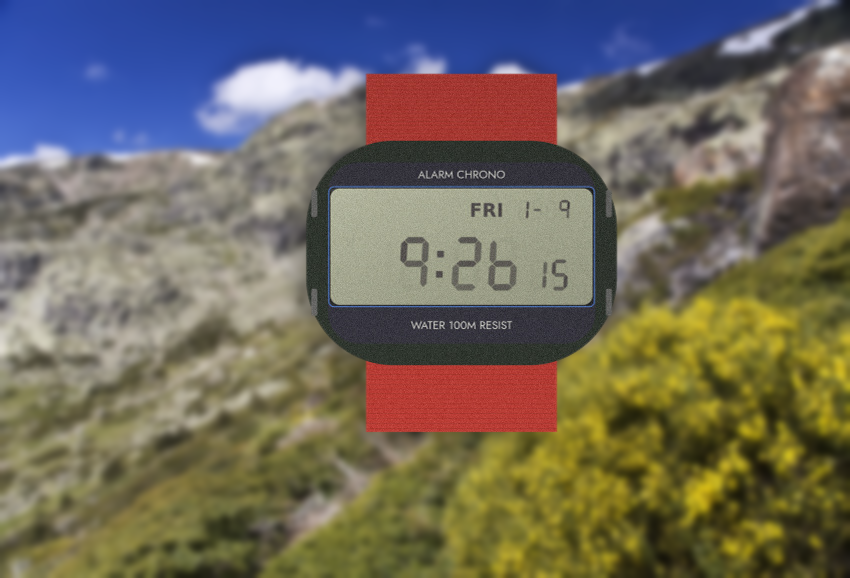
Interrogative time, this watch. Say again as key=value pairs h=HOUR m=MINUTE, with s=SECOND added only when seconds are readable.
h=9 m=26 s=15
